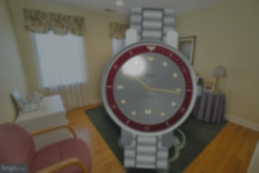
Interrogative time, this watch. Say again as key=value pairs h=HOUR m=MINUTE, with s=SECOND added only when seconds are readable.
h=10 m=16
